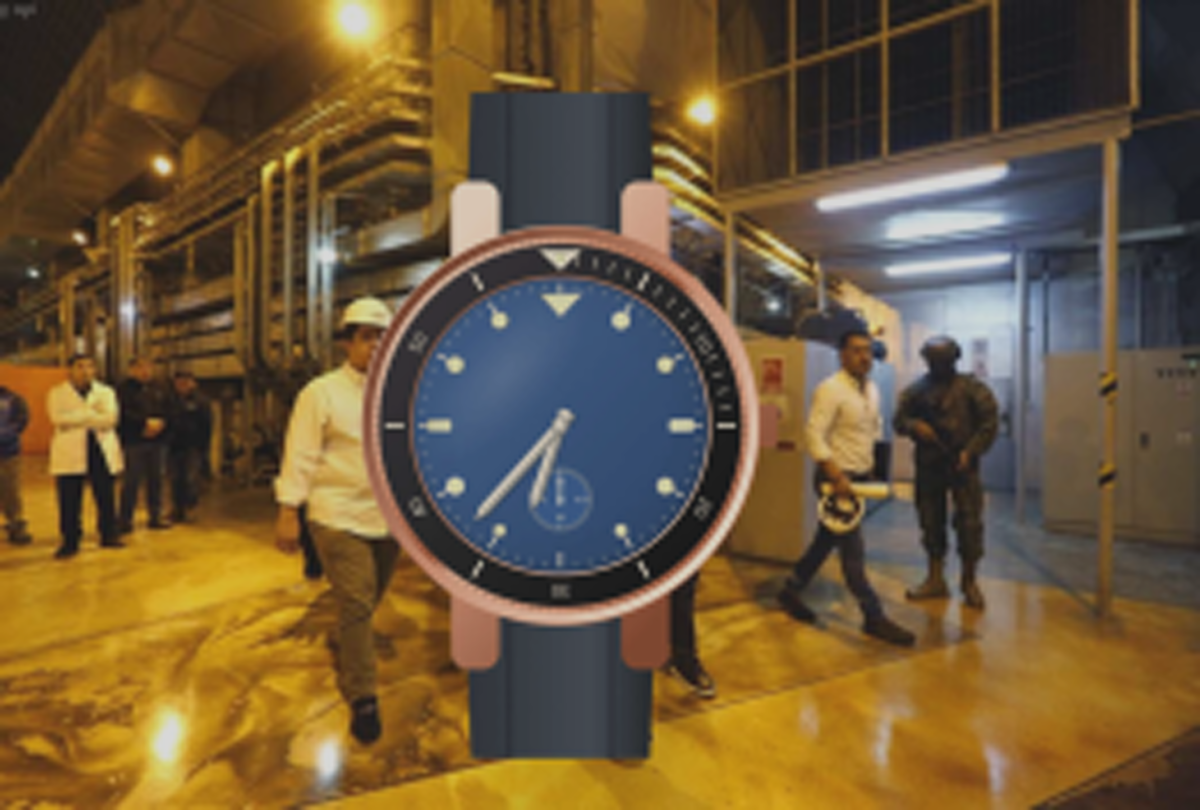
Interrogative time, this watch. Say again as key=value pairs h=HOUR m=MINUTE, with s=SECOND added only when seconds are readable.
h=6 m=37
